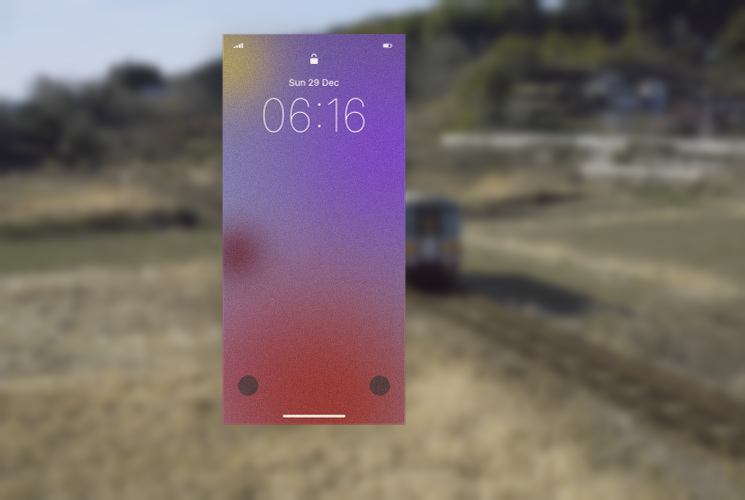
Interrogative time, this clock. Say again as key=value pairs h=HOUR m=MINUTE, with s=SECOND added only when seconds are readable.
h=6 m=16
